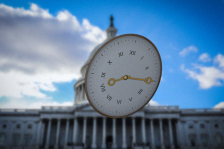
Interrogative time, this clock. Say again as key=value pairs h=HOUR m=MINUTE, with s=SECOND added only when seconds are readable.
h=8 m=15
